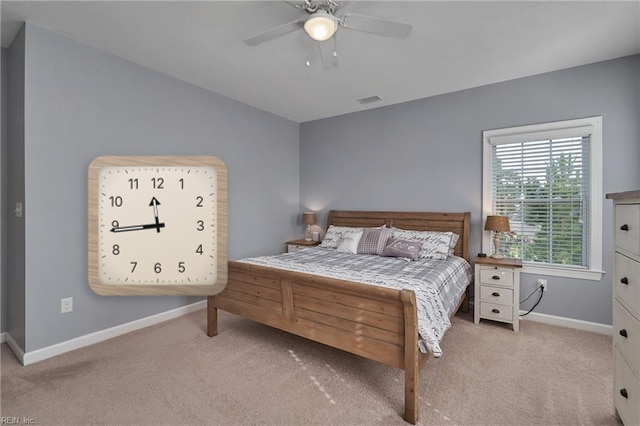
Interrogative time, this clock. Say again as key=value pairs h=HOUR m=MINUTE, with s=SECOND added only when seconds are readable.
h=11 m=44
